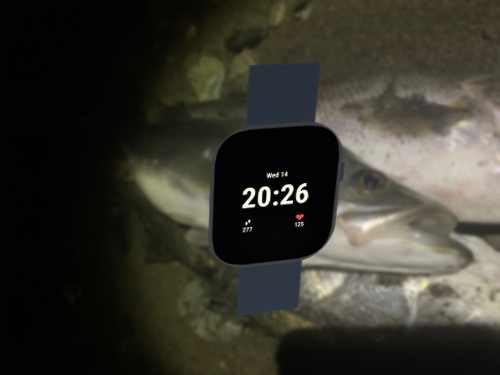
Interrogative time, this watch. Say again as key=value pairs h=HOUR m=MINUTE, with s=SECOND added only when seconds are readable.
h=20 m=26
